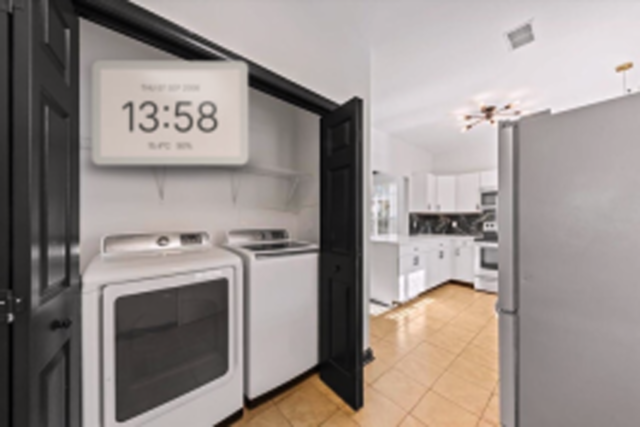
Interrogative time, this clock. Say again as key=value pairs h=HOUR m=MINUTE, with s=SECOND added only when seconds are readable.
h=13 m=58
